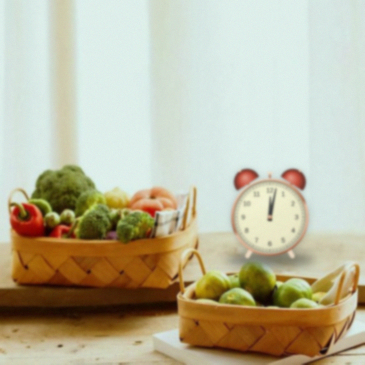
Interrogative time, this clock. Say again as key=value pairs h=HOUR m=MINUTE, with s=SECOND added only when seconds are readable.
h=12 m=2
